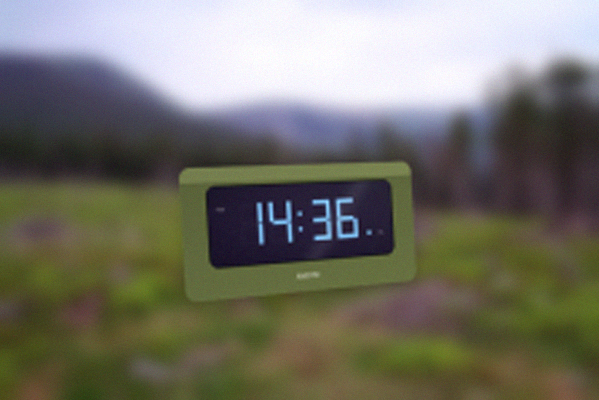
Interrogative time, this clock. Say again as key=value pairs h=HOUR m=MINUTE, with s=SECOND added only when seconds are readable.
h=14 m=36
